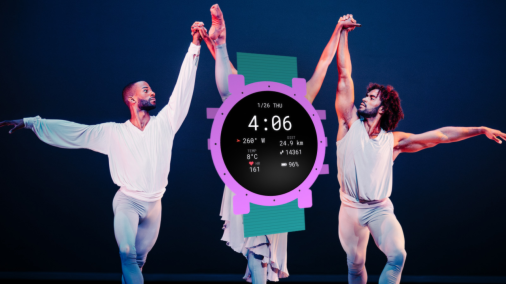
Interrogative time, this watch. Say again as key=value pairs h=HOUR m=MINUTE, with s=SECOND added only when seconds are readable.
h=4 m=6
